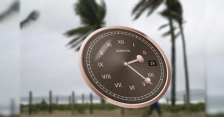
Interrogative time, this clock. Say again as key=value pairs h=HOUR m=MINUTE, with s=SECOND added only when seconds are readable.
h=2 m=23
